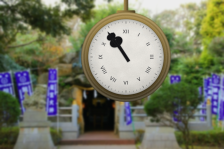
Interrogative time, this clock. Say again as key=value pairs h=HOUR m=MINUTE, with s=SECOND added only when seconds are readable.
h=10 m=54
